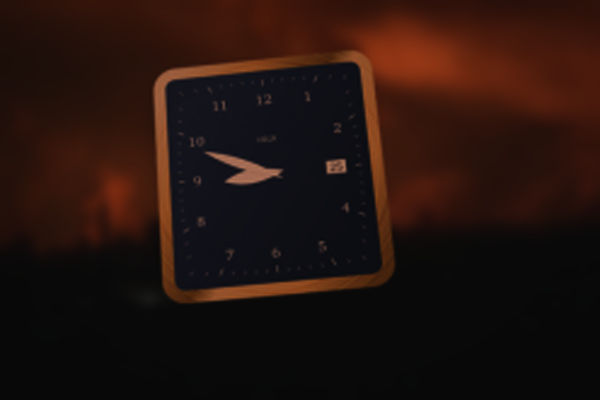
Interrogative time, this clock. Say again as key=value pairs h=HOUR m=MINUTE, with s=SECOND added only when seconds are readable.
h=8 m=49
